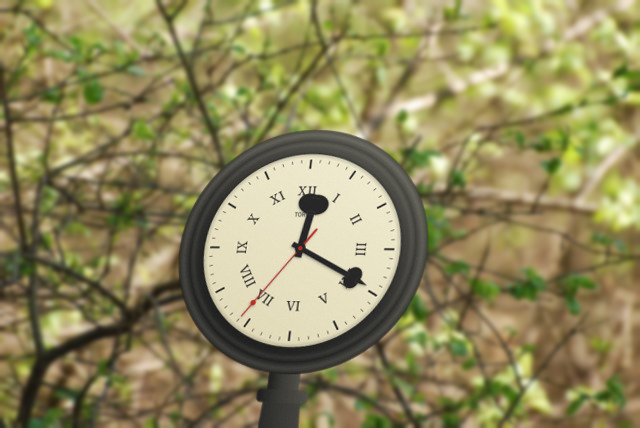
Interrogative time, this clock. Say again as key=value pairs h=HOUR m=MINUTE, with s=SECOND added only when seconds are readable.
h=12 m=19 s=36
